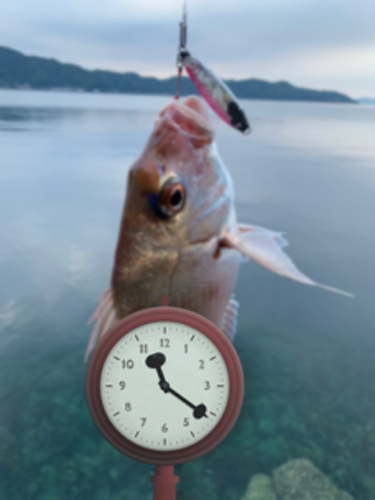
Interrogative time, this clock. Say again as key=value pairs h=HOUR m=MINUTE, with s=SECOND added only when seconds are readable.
h=11 m=21
